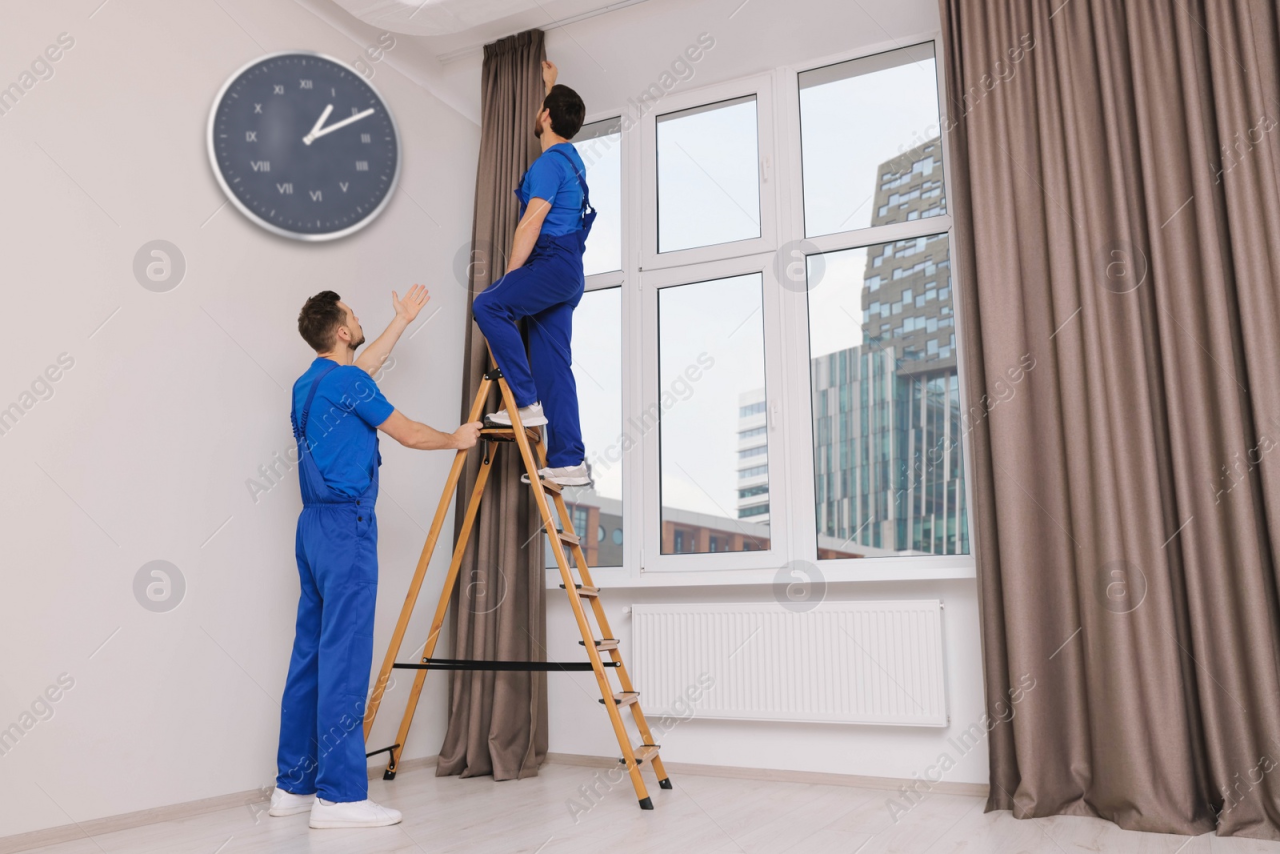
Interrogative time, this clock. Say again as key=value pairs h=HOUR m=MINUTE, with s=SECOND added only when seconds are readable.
h=1 m=11
